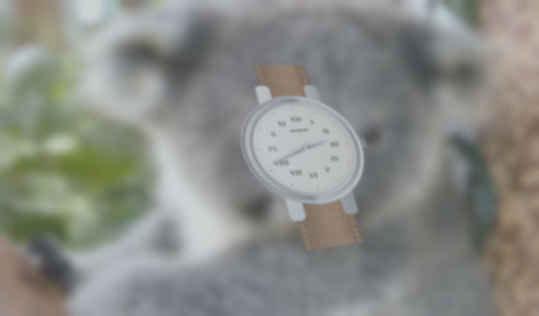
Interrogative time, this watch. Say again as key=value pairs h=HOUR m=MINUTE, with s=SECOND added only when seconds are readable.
h=2 m=41
